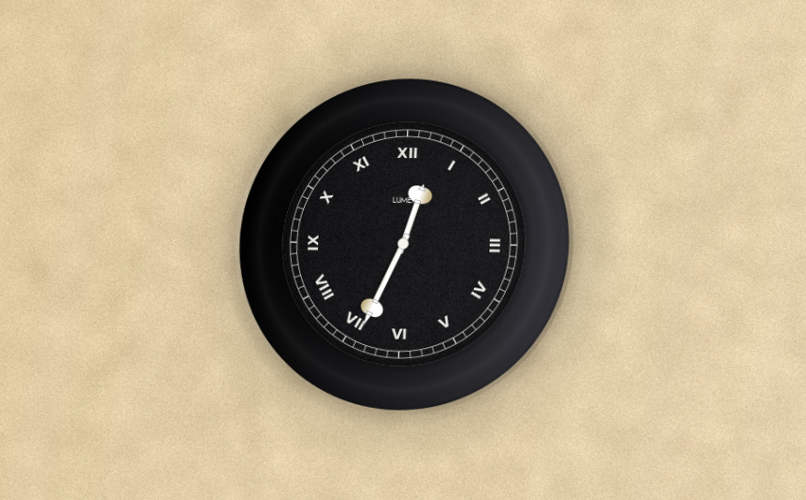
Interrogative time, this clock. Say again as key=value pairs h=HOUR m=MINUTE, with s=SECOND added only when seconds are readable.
h=12 m=34
